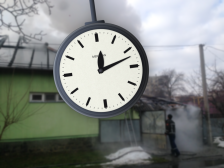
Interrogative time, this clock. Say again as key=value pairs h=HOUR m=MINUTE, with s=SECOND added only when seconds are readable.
h=12 m=12
